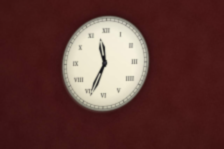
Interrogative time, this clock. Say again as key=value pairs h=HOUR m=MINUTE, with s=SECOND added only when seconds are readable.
h=11 m=34
